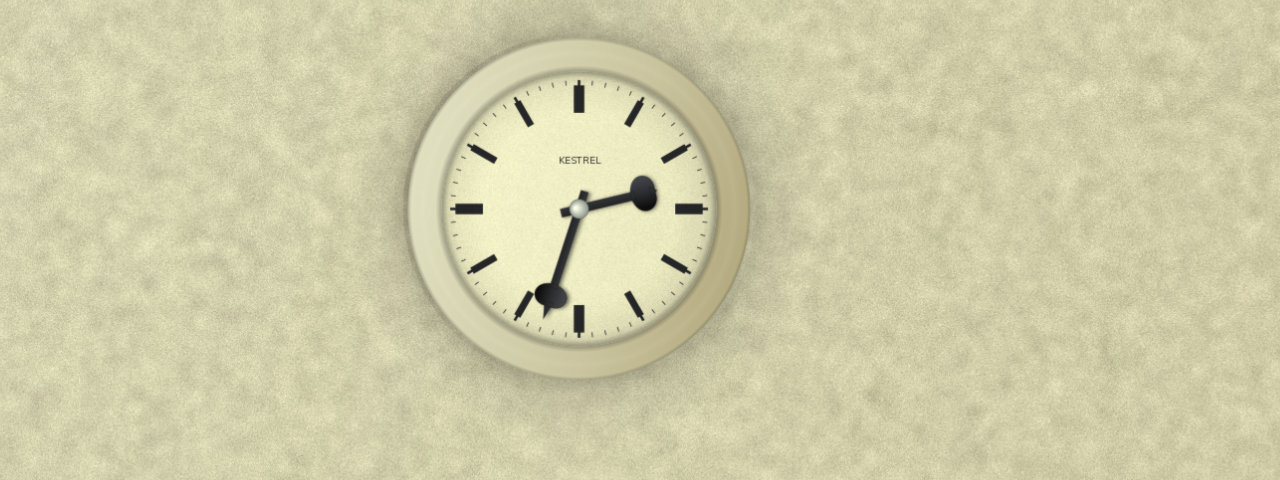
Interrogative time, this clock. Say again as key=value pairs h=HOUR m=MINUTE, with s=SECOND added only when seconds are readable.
h=2 m=33
